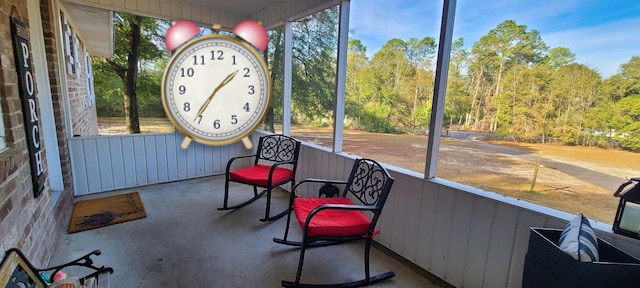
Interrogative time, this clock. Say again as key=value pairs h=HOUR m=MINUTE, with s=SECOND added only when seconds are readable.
h=1 m=36
